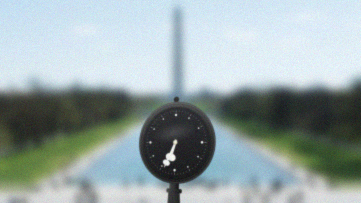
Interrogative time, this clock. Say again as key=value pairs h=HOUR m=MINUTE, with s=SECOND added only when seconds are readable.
h=6 m=34
